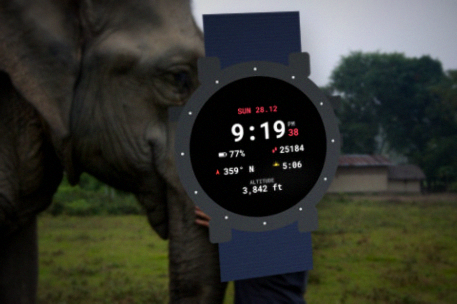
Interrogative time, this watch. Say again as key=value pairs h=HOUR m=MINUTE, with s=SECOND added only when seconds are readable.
h=9 m=19 s=38
